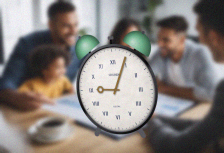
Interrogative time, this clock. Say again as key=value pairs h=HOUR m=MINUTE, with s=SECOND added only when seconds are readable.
h=9 m=4
